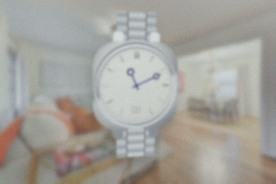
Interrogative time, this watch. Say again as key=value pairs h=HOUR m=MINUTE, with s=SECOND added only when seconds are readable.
h=11 m=11
